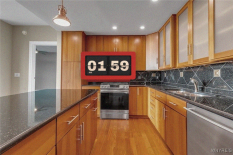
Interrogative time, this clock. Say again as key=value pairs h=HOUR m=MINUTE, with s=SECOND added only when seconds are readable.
h=1 m=59
